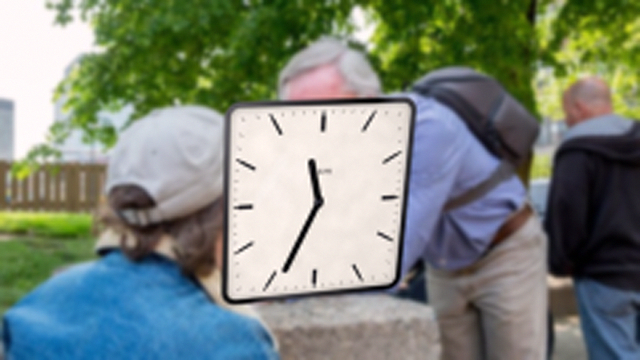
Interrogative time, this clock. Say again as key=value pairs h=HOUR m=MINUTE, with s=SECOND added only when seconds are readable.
h=11 m=34
